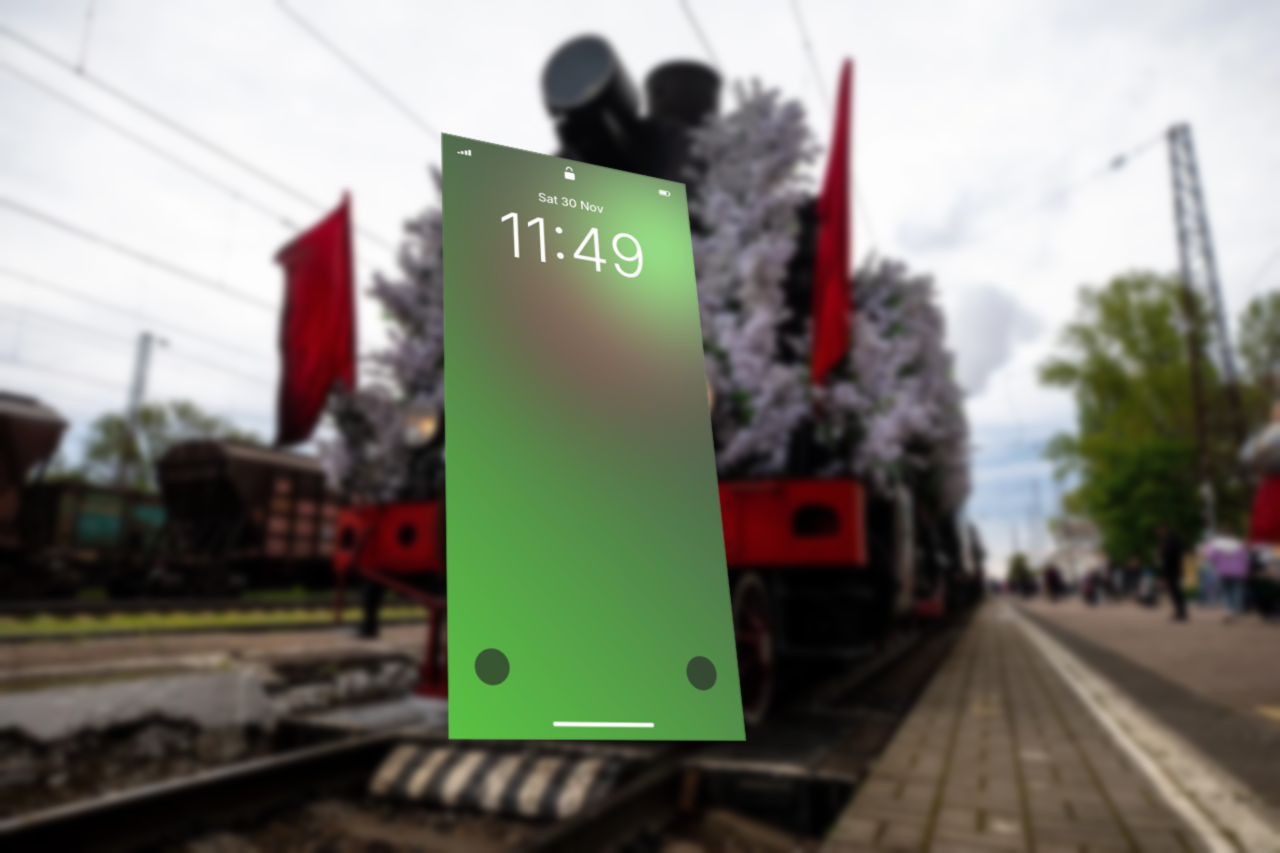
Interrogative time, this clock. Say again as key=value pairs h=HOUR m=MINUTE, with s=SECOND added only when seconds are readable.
h=11 m=49
